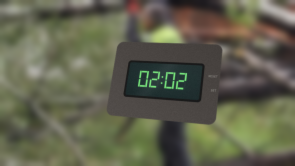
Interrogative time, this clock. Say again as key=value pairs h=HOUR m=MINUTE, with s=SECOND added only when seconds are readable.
h=2 m=2
